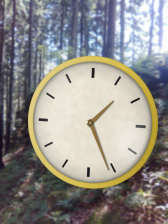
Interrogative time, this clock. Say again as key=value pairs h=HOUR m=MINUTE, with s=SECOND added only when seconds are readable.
h=1 m=26
